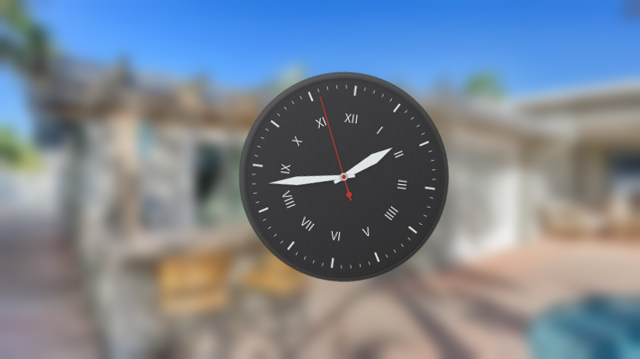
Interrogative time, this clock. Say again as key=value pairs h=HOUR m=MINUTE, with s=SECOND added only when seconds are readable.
h=1 m=42 s=56
